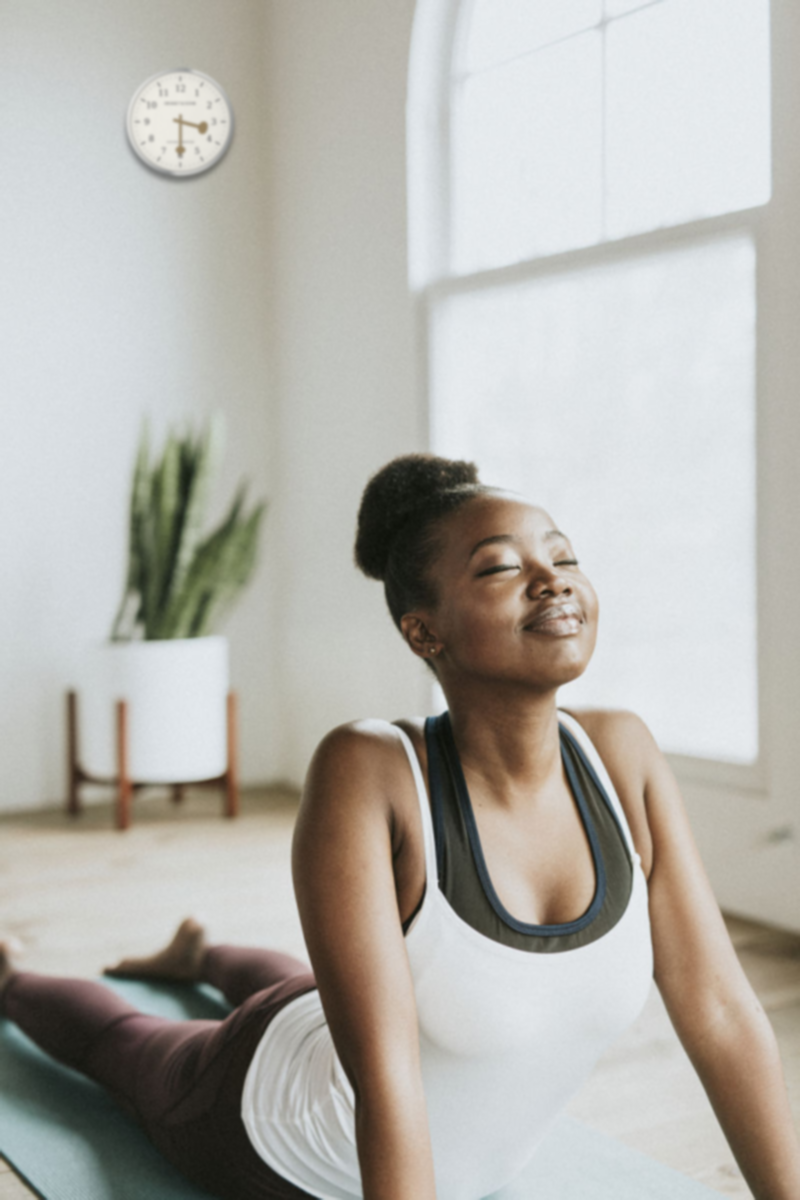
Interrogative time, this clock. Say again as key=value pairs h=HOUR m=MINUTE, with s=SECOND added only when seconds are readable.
h=3 m=30
